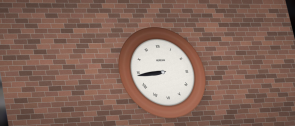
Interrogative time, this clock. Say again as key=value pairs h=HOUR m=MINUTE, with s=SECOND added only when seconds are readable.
h=8 m=44
